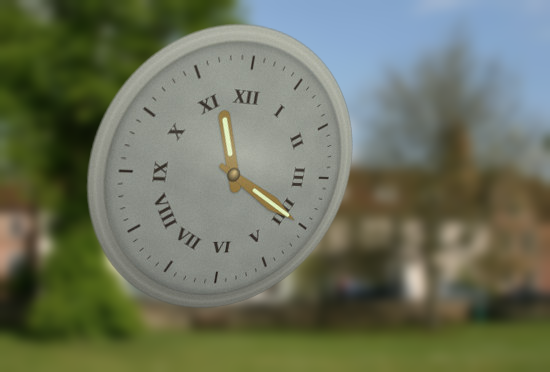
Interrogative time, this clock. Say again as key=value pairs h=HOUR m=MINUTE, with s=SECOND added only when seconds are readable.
h=11 m=20
